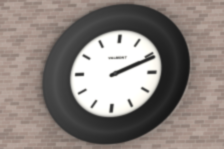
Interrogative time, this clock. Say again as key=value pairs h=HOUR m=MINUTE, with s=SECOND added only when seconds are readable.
h=2 m=11
